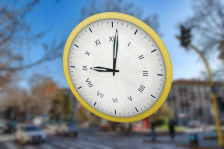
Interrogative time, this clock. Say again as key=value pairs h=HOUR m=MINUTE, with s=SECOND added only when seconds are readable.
h=9 m=1
